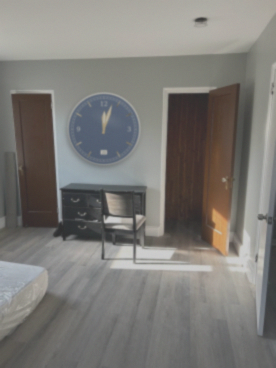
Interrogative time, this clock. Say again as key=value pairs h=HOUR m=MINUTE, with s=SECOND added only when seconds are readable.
h=12 m=3
